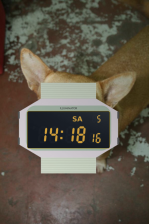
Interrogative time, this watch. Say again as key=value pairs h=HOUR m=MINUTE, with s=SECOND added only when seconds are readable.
h=14 m=18 s=16
